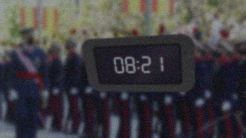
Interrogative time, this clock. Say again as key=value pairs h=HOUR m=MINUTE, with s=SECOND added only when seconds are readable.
h=8 m=21
